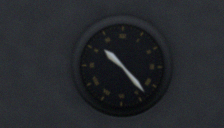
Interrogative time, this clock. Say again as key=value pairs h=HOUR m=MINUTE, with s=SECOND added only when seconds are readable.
h=10 m=23
